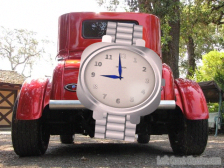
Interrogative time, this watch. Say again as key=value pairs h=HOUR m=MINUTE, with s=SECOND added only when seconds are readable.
h=8 m=59
